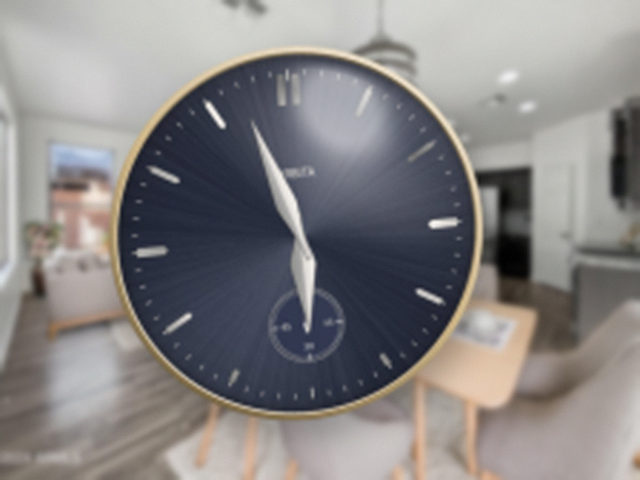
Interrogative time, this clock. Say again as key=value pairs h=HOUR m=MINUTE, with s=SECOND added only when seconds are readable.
h=5 m=57
